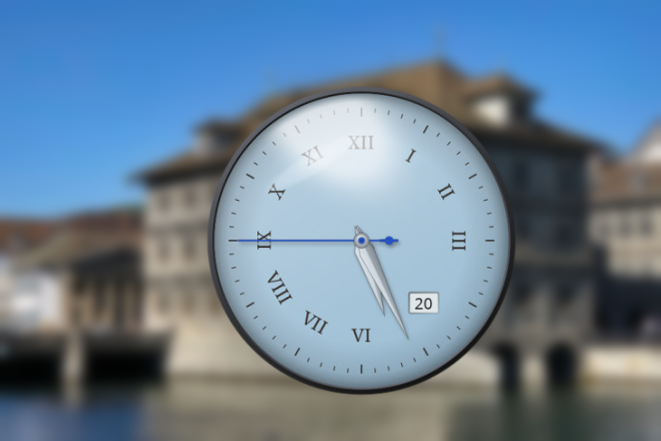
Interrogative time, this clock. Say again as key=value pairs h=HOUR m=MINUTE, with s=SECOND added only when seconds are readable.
h=5 m=25 s=45
